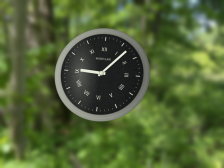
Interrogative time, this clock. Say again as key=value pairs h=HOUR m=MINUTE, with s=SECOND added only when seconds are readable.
h=9 m=7
